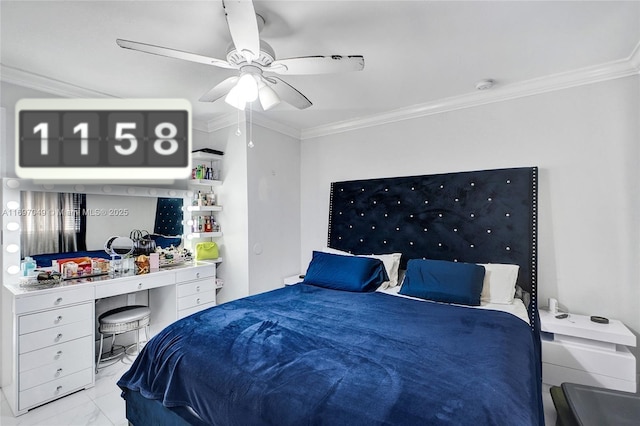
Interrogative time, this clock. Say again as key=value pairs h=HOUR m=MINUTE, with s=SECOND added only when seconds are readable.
h=11 m=58
